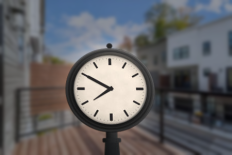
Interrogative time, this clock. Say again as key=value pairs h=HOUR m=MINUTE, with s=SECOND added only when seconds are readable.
h=7 m=50
